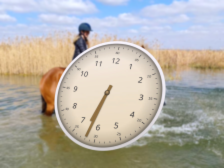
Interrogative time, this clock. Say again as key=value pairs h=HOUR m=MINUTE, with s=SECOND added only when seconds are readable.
h=6 m=32
